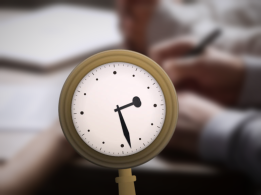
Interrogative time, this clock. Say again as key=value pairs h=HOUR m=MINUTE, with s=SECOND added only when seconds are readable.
h=2 m=28
